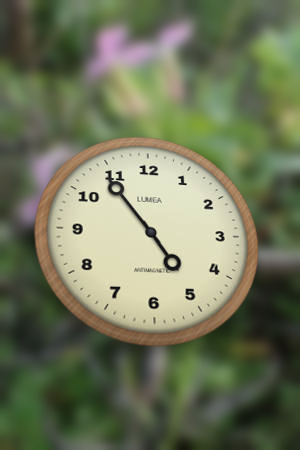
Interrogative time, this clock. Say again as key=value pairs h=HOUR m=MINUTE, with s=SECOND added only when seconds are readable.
h=4 m=54
